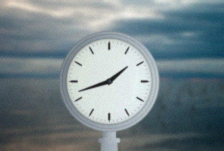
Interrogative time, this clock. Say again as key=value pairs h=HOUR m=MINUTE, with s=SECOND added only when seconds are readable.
h=1 m=42
